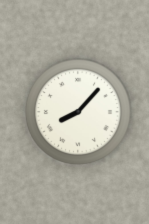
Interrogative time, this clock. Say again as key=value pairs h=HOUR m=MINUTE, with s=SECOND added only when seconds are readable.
h=8 m=7
